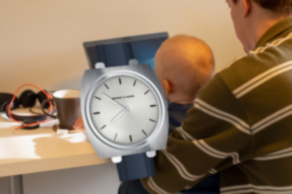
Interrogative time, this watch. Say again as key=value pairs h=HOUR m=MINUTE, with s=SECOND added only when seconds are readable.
h=7 m=52
